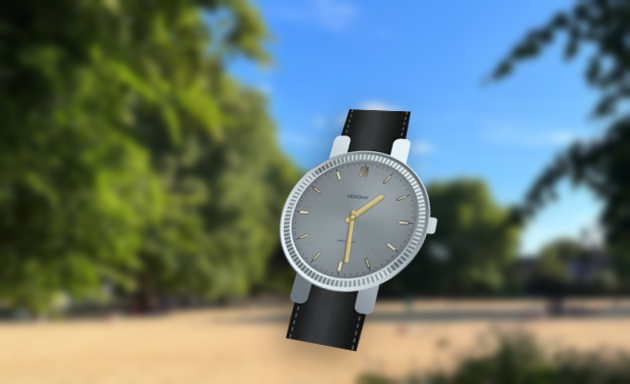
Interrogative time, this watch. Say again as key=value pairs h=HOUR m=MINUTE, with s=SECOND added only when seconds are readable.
h=1 m=29
